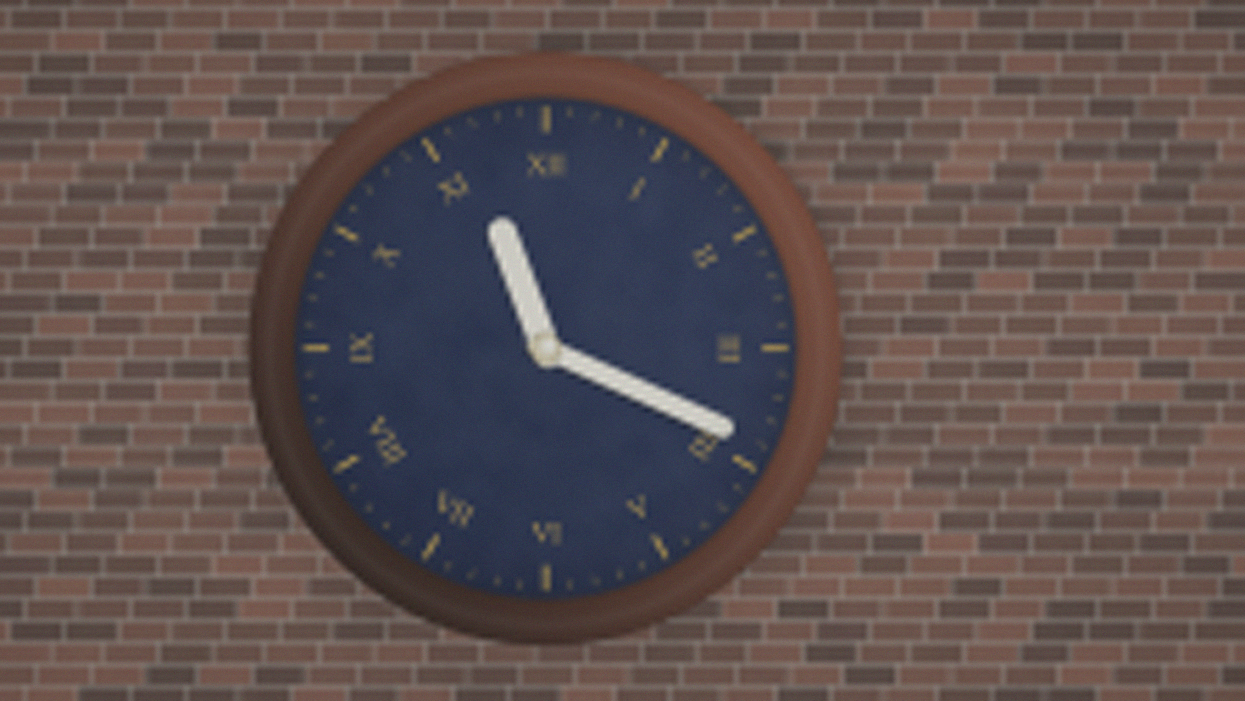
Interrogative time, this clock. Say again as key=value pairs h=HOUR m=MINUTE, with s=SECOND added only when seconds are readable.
h=11 m=19
